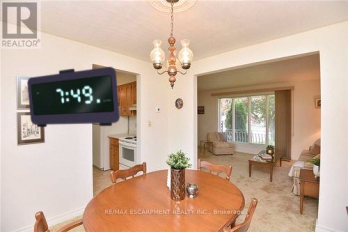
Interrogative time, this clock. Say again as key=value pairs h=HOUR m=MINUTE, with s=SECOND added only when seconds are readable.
h=7 m=49
